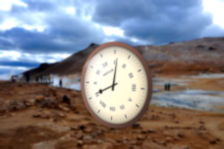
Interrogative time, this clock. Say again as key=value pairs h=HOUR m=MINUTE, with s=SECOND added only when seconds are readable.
h=9 m=6
